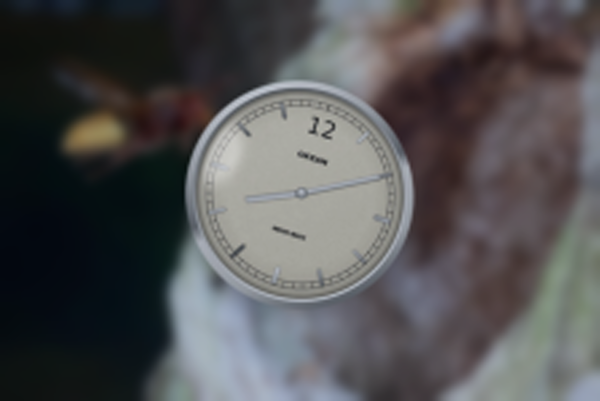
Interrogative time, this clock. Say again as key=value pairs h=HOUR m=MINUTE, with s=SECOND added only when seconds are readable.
h=8 m=10
